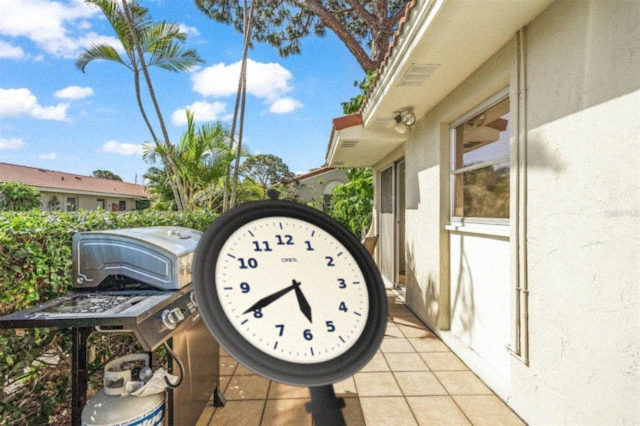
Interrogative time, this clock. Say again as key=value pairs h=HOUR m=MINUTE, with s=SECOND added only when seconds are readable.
h=5 m=41
